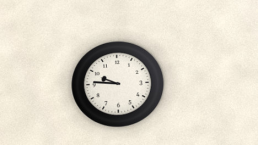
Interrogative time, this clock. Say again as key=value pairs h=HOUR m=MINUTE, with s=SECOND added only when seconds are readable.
h=9 m=46
